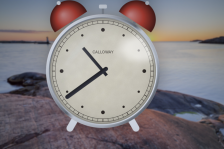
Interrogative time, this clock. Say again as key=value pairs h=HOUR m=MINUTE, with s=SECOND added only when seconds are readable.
h=10 m=39
